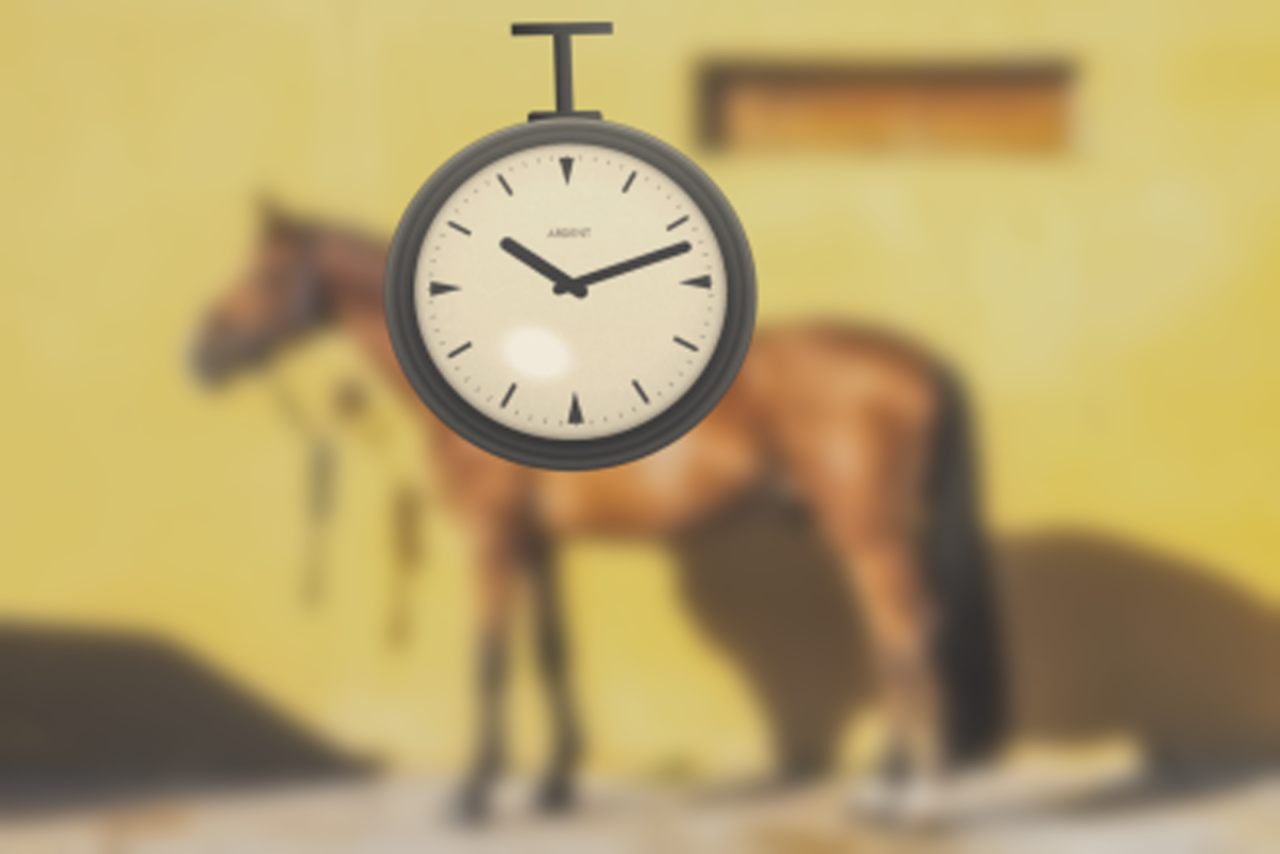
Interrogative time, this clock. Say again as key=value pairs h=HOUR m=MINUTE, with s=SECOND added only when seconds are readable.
h=10 m=12
